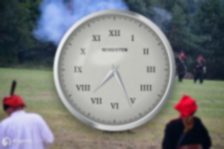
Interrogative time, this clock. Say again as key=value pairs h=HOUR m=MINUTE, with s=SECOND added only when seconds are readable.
h=7 m=26
